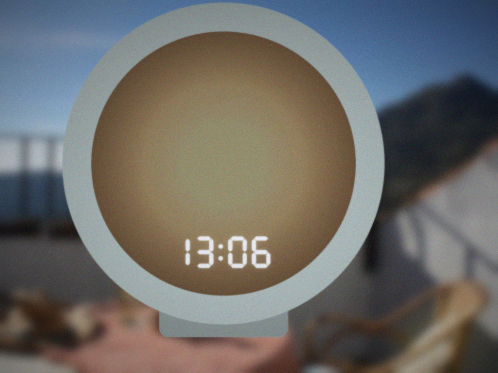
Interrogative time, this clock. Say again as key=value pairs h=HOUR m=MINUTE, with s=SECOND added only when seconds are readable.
h=13 m=6
